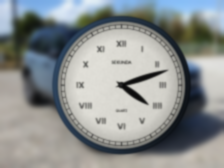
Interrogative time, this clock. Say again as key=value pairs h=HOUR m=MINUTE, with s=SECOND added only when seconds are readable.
h=4 m=12
